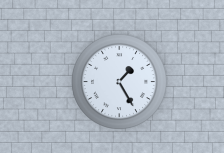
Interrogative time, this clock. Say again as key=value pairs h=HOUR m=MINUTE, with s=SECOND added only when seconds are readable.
h=1 m=25
